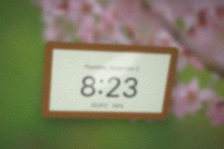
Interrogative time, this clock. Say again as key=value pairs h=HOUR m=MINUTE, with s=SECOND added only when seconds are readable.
h=8 m=23
